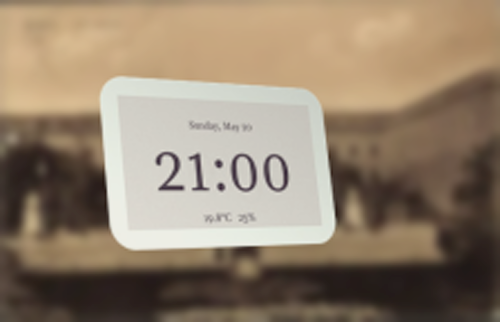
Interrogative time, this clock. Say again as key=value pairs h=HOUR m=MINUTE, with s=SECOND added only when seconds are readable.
h=21 m=0
